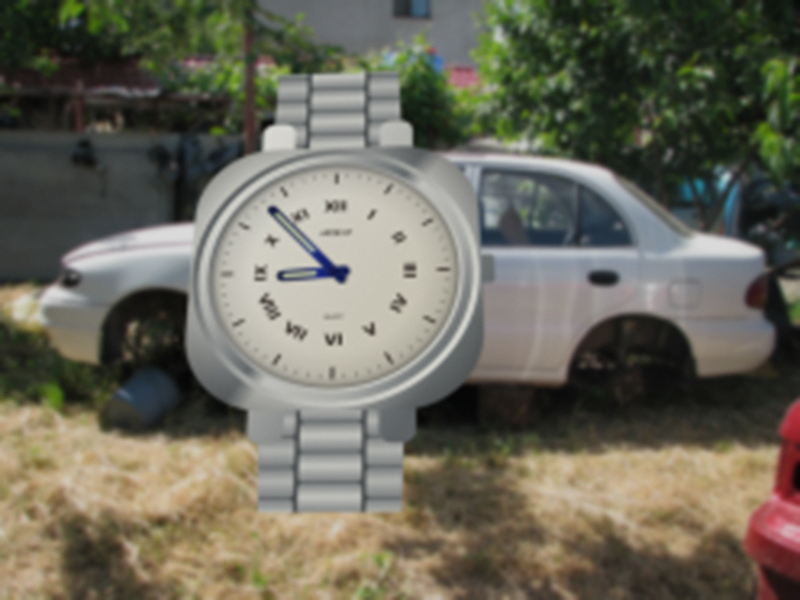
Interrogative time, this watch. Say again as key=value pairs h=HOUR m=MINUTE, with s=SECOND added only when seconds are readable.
h=8 m=53
